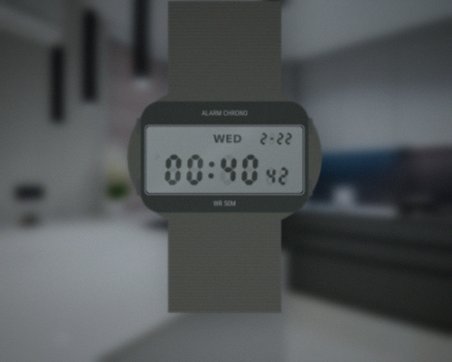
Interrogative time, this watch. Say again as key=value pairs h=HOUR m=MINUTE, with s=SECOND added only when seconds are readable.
h=0 m=40 s=42
